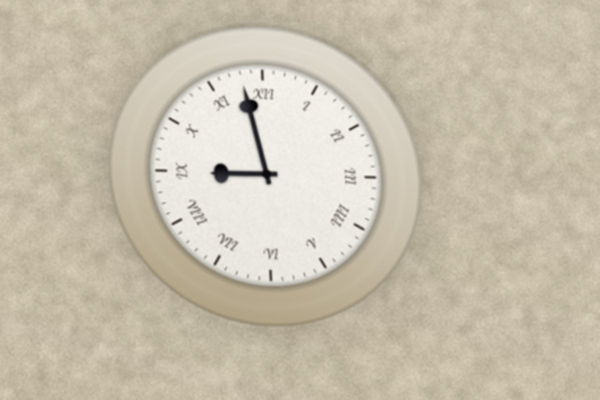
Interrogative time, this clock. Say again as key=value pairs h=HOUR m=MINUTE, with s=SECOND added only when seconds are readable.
h=8 m=58
